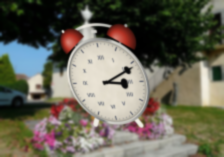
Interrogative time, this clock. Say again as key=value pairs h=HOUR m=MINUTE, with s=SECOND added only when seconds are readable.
h=3 m=11
